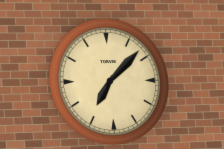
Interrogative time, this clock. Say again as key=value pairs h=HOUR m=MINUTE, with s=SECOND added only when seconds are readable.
h=7 m=8
